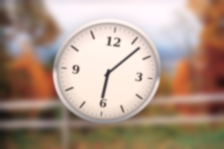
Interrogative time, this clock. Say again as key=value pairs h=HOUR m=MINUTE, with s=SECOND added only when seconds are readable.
h=6 m=7
